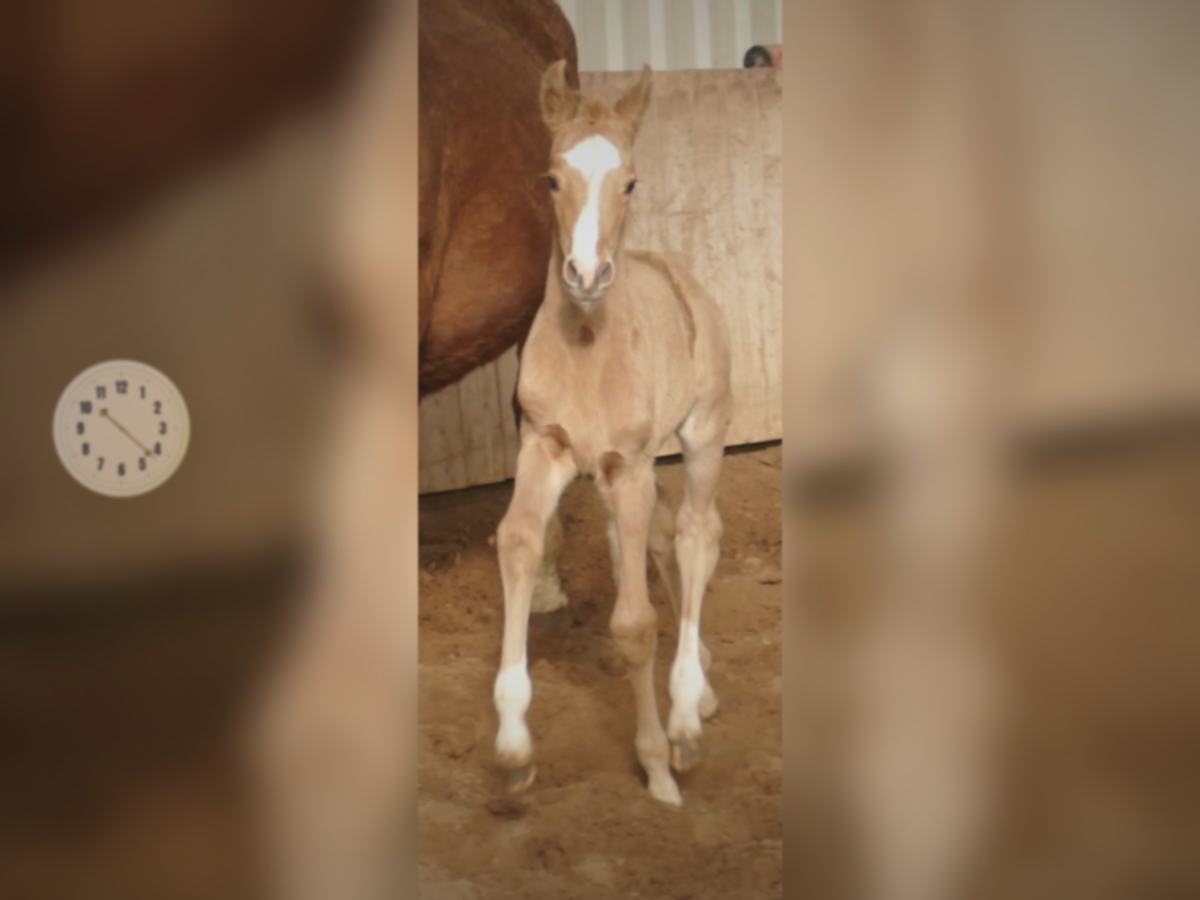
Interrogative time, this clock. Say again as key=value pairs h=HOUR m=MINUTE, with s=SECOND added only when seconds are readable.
h=10 m=22
